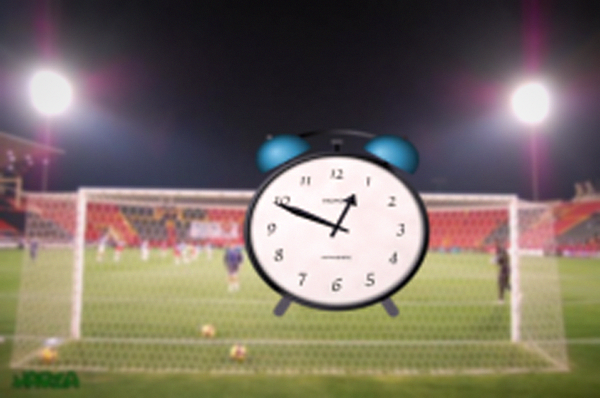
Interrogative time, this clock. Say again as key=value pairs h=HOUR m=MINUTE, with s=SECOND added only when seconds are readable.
h=12 m=49
